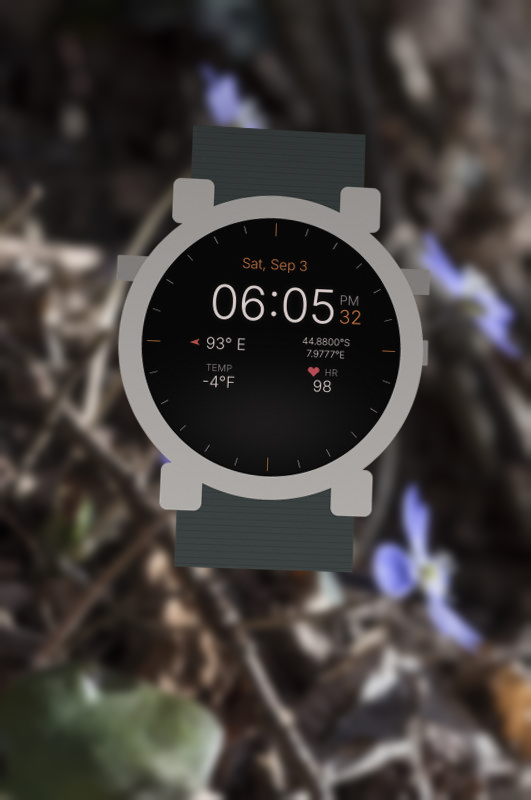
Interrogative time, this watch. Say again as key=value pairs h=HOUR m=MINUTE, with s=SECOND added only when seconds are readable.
h=6 m=5 s=32
